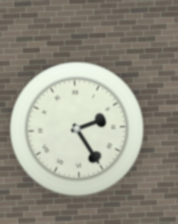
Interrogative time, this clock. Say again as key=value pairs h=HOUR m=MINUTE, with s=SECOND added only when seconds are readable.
h=2 m=25
